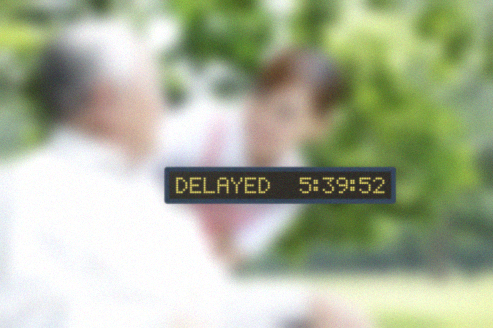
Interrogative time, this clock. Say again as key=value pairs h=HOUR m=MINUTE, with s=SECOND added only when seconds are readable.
h=5 m=39 s=52
